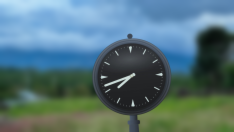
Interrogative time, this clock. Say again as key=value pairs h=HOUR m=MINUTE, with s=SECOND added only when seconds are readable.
h=7 m=42
